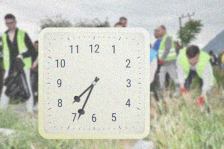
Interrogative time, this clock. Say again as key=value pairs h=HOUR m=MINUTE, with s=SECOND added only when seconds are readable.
h=7 m=34
